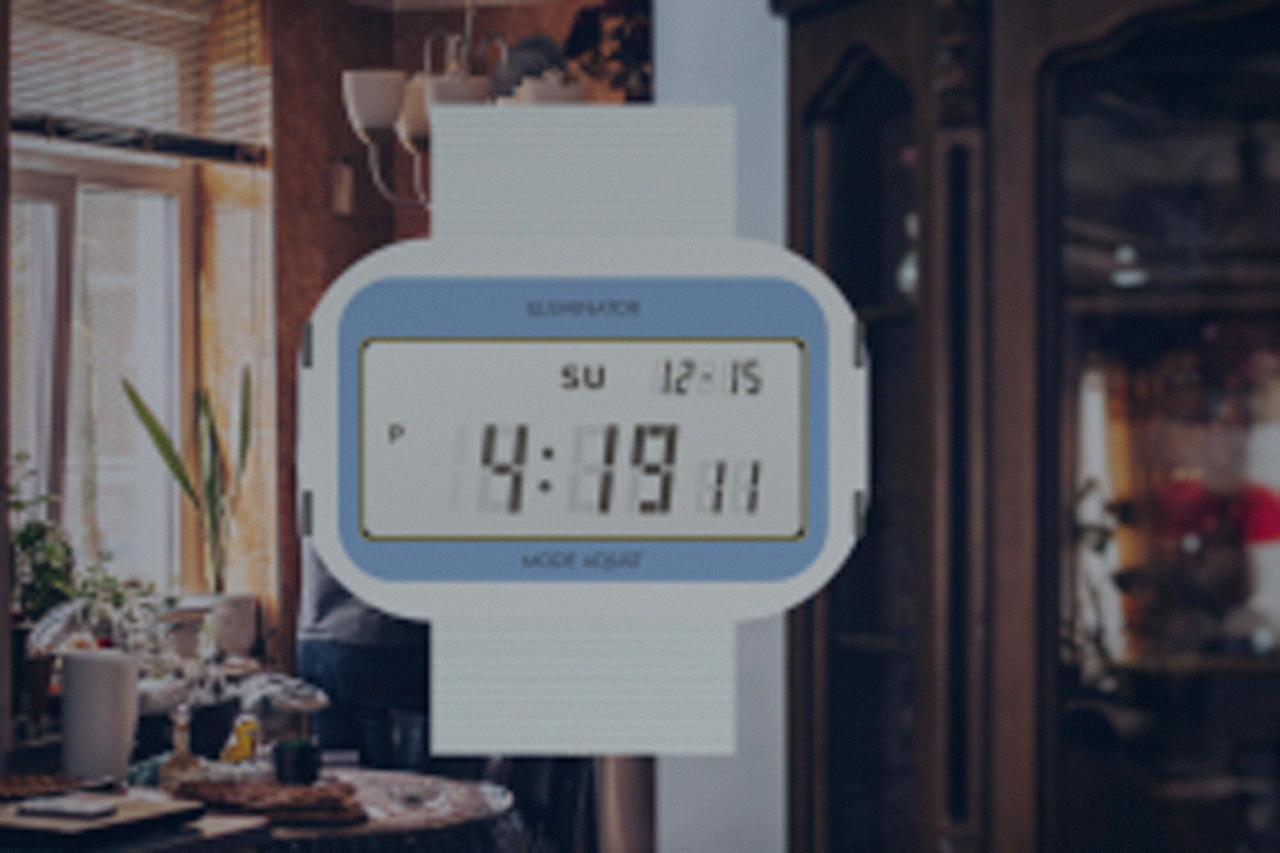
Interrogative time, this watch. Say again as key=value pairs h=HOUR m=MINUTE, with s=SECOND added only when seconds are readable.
h=4 m=19 s=11
